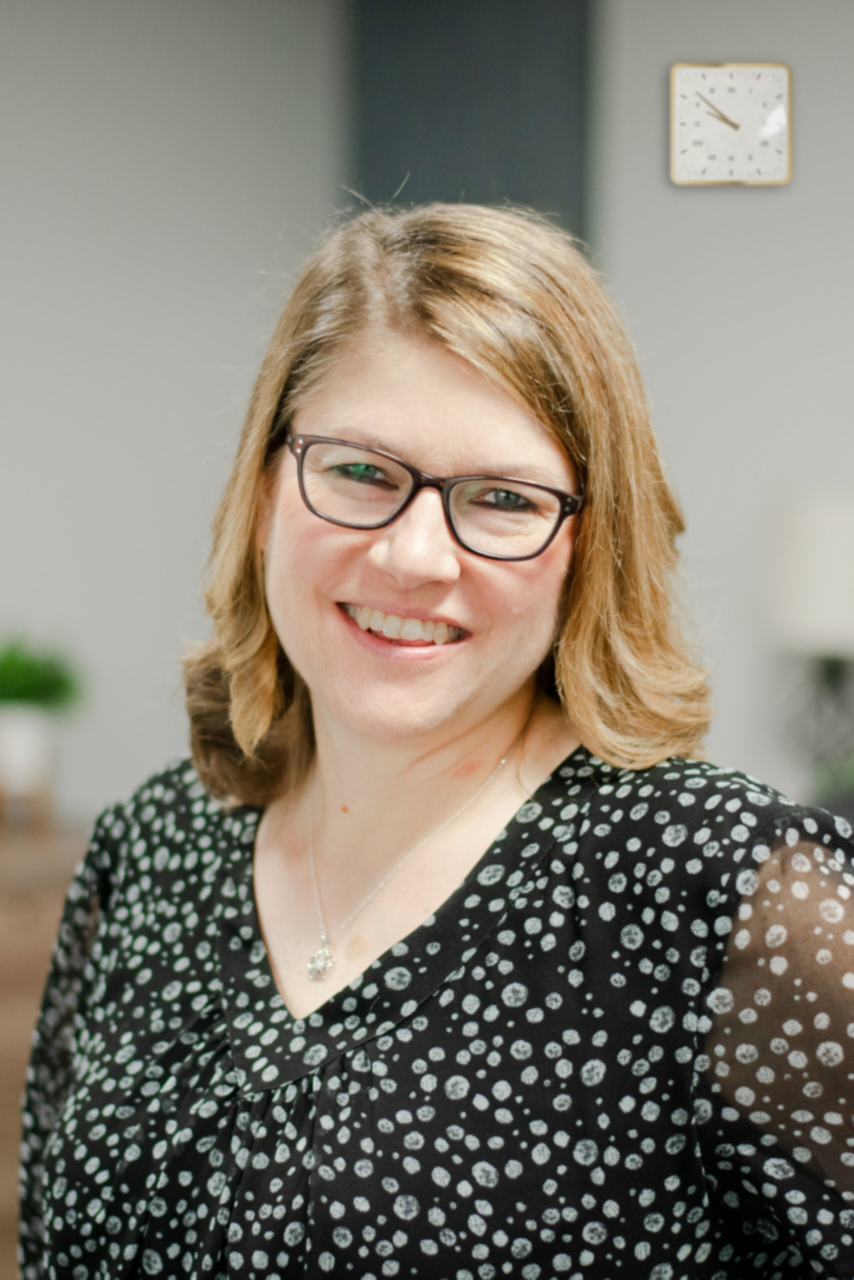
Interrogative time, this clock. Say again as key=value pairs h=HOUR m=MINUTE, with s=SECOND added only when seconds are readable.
h=9 m=52
